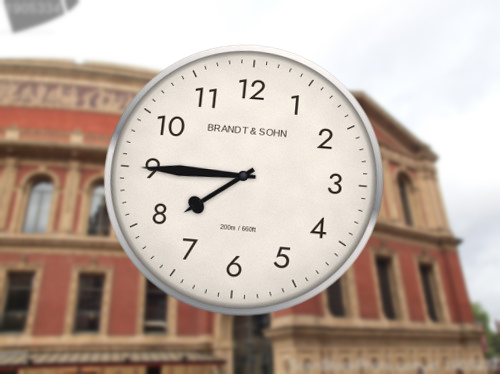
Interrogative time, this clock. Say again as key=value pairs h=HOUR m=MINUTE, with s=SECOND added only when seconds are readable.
h=7 m=45
